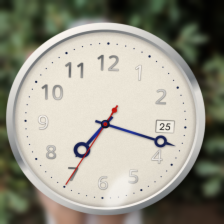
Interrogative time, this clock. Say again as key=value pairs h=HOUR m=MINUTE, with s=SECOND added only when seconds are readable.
h=7 m=17 s=35
